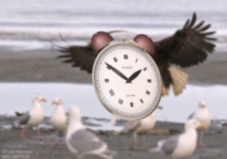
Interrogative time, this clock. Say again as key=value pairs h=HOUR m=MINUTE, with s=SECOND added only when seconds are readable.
h=1 m=51
